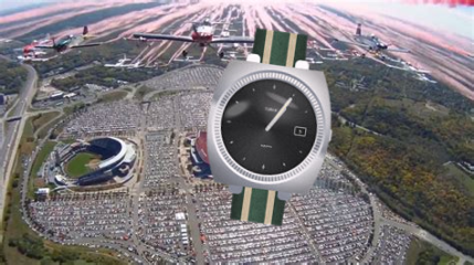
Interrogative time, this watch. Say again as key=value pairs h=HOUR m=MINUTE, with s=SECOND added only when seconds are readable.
h=1 m=5
